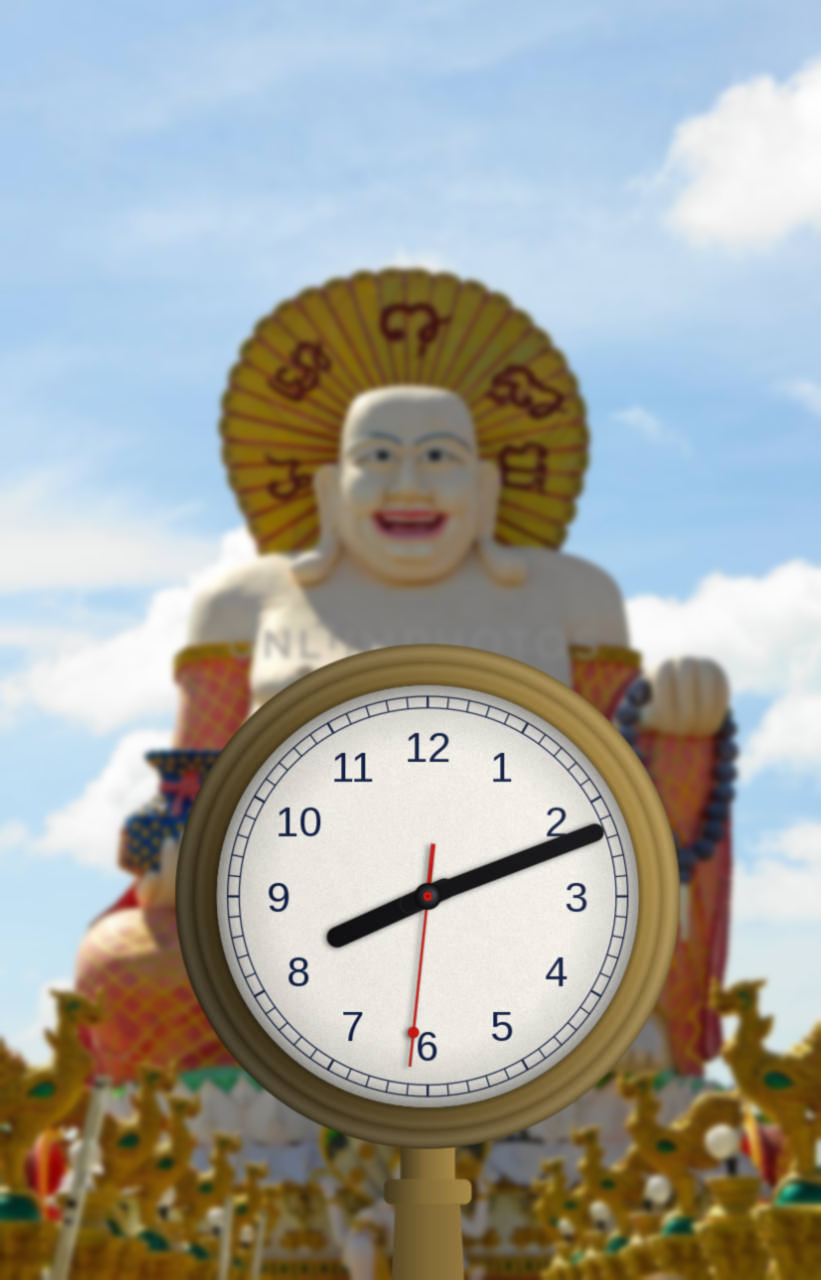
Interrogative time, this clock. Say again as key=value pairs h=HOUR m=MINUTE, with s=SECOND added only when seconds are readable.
h=8 m=11 s=31
